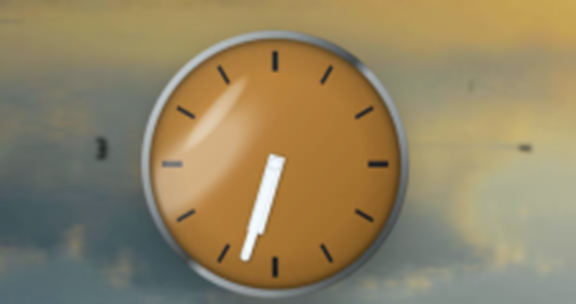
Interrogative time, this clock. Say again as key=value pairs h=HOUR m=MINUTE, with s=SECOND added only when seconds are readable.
h=6 m=33
